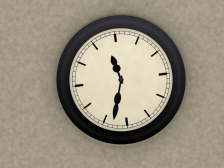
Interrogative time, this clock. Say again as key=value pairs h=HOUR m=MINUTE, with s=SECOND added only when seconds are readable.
h=11 m=33
